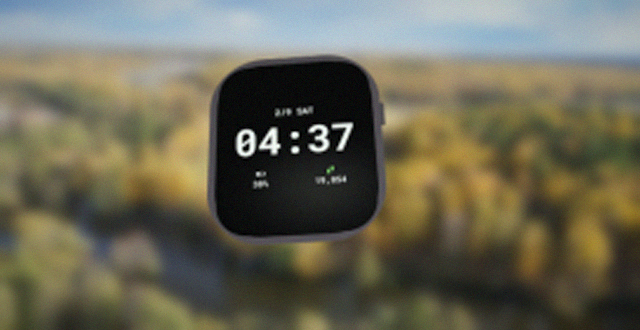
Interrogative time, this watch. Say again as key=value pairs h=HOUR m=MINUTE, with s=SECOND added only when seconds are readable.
h=4 m=37
